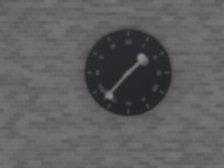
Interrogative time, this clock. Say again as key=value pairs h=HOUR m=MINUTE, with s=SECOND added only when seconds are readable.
h=1 m=37
